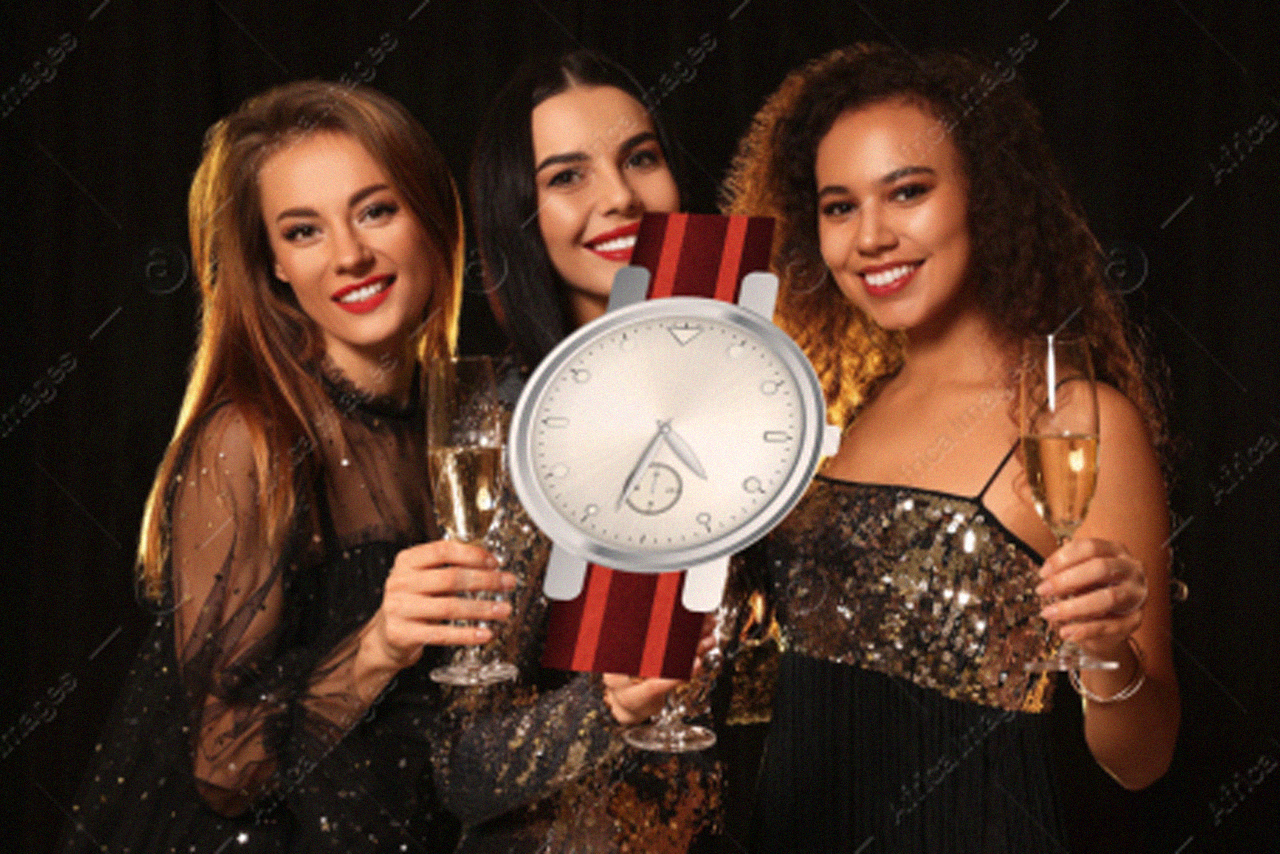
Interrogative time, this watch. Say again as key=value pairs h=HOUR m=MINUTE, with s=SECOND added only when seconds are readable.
h=4 m=33
